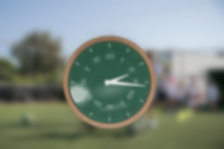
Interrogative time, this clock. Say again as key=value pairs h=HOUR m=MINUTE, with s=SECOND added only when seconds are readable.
h=2 m=16
